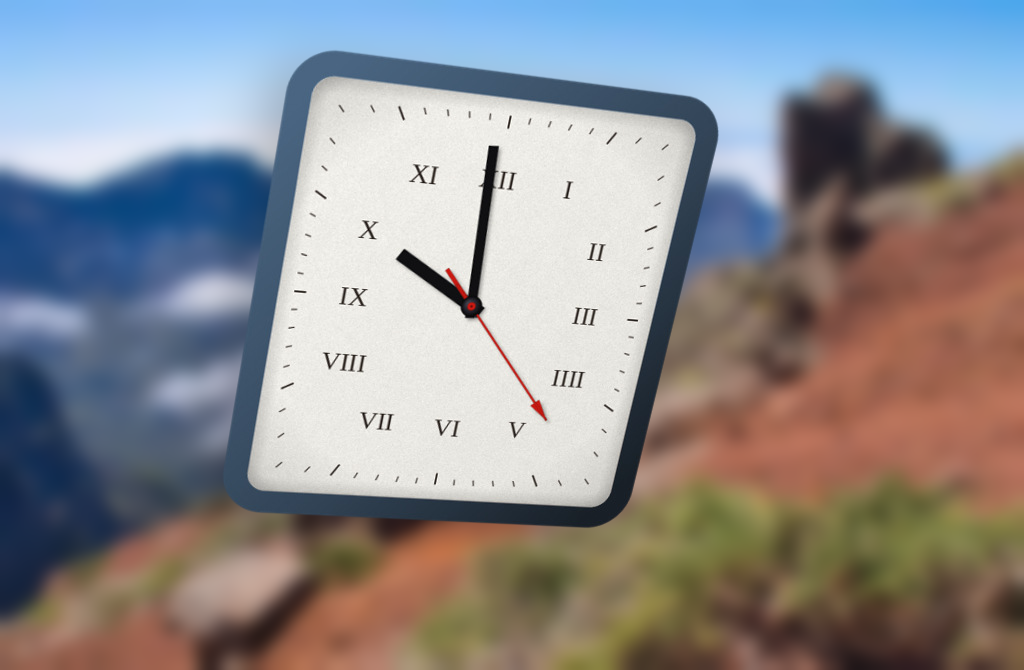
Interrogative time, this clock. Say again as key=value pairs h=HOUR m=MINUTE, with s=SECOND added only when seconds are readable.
h=9 m=59 s=23
